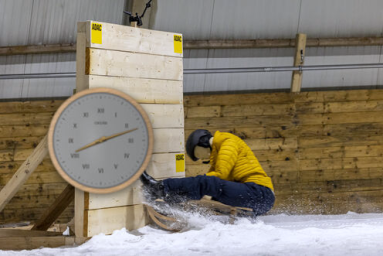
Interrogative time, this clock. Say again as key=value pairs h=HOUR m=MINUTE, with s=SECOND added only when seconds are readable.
h=8 m=12
